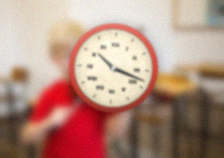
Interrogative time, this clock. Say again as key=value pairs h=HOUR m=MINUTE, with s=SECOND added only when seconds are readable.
h=10 m=18
